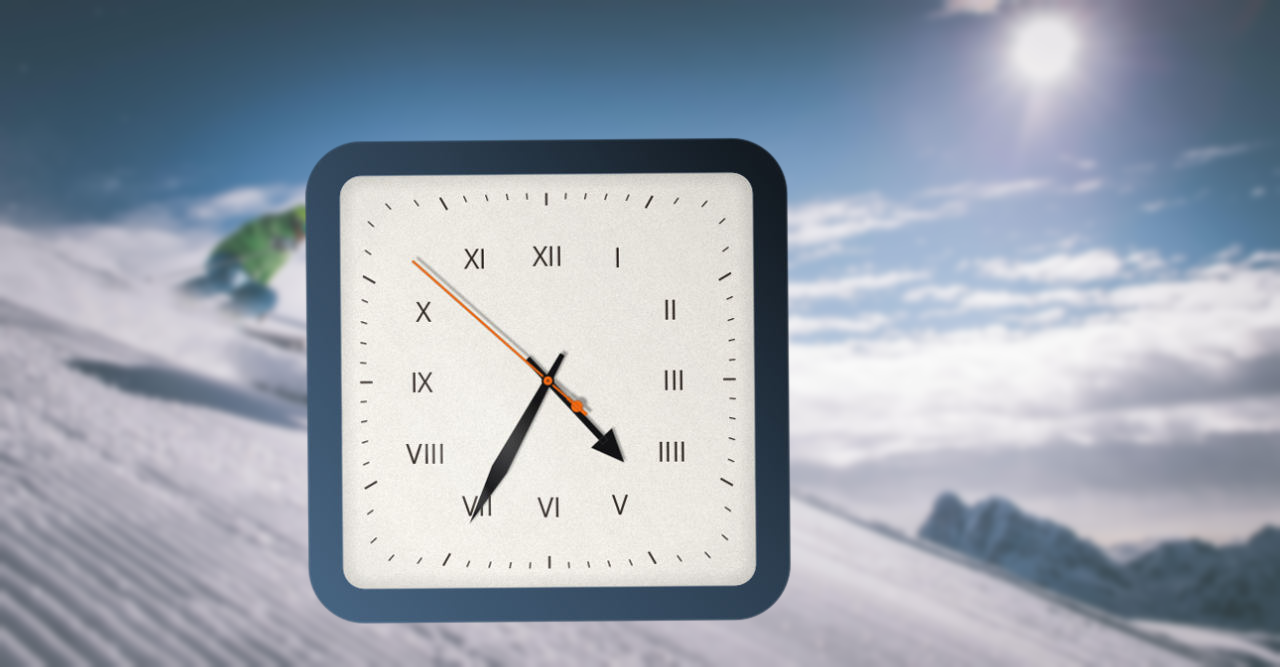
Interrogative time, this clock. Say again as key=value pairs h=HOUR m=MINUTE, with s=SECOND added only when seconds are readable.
h=4 m=34 s=52
